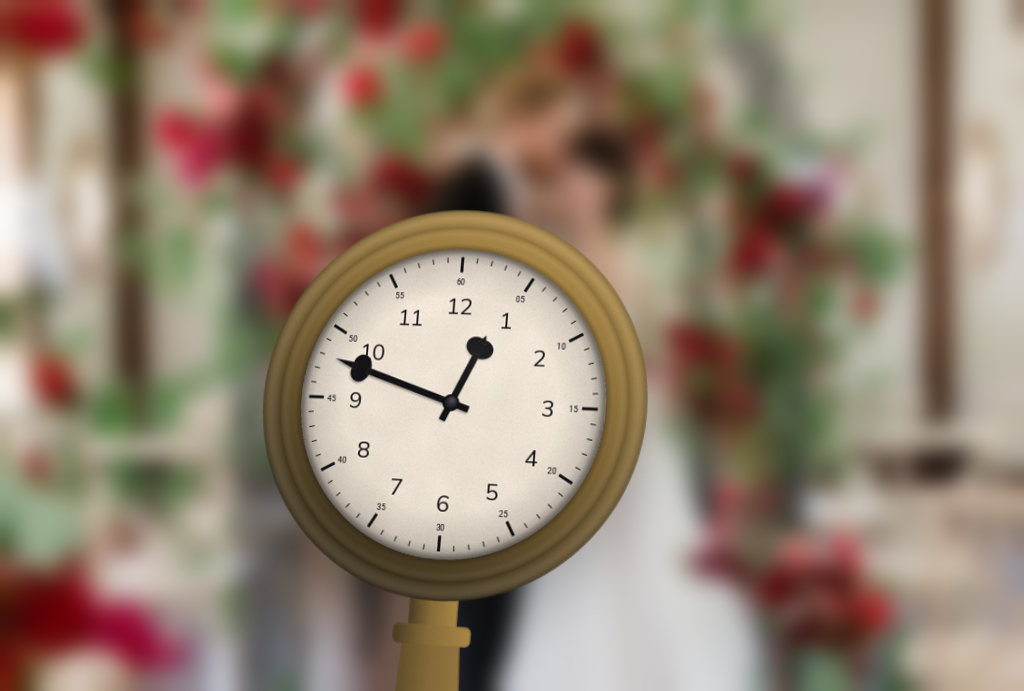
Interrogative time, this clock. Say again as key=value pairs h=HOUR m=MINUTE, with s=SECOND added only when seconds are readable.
h=12 m=48
